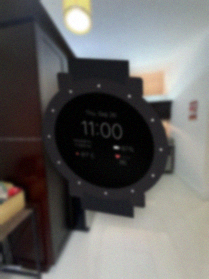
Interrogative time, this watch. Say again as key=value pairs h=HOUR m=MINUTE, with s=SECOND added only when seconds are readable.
h=11 m=0
